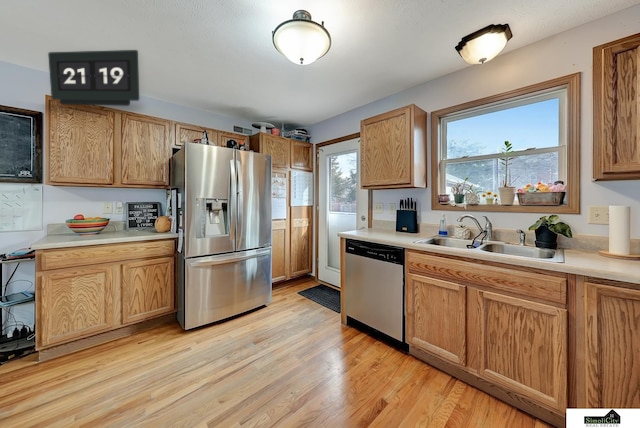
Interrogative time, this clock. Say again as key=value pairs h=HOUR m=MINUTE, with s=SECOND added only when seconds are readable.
h=21 m=19
